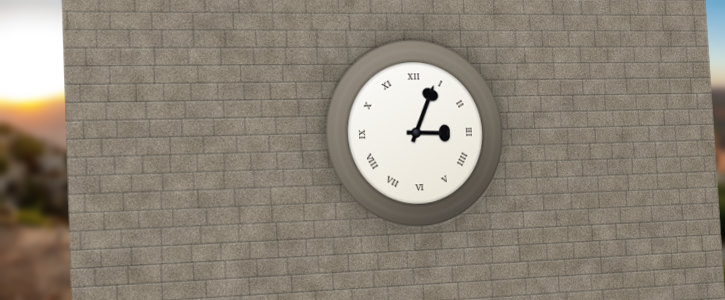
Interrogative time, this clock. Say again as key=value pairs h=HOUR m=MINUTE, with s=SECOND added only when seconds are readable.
h=3 m=4
